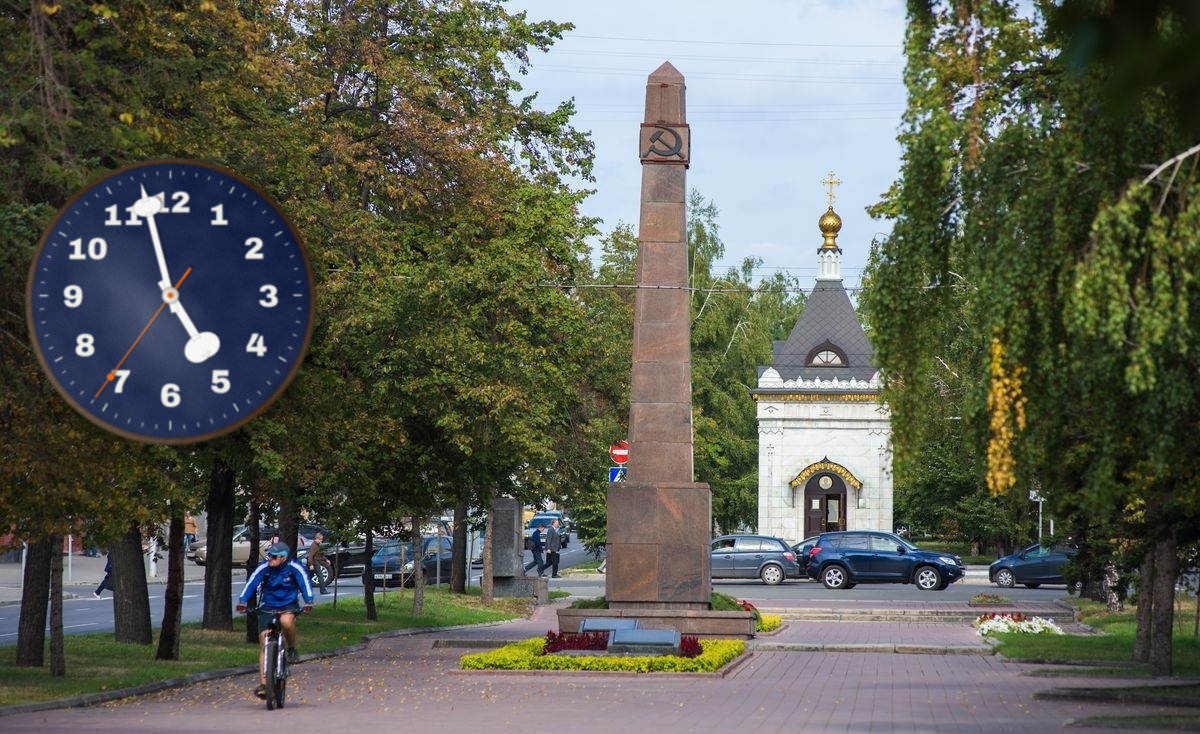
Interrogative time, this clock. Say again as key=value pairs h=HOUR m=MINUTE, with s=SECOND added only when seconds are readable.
h=4 m=57 s=36
